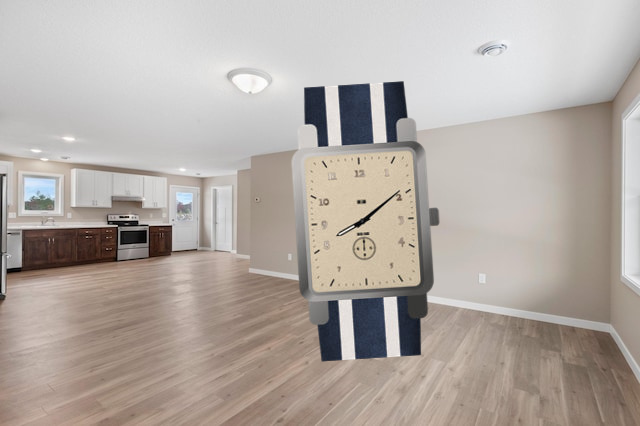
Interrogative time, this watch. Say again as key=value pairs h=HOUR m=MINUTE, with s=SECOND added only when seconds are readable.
h=8 m=9
